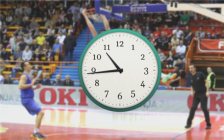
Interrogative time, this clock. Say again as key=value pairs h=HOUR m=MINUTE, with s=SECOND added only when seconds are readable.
h=10 m=44
